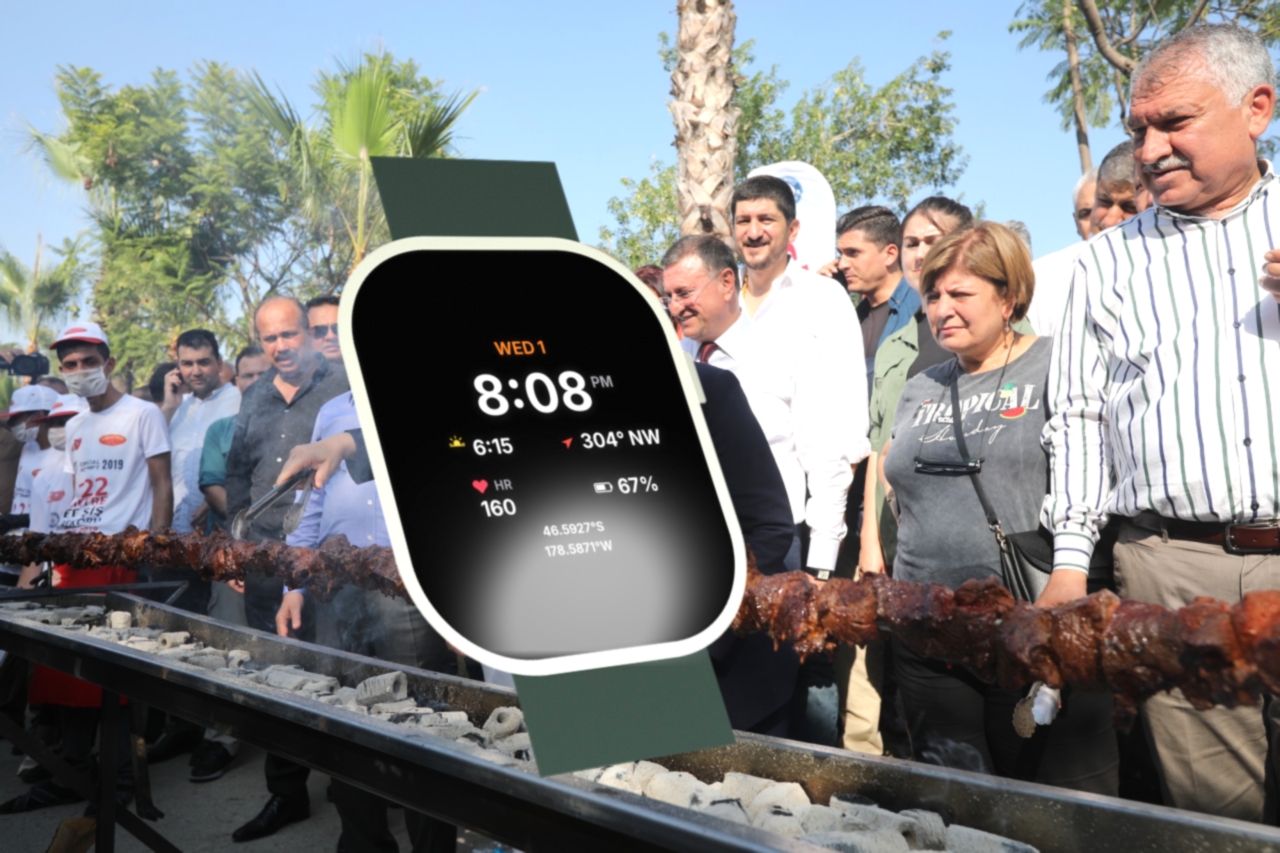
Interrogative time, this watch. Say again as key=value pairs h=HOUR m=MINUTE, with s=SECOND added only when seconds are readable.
h=8 m=8
